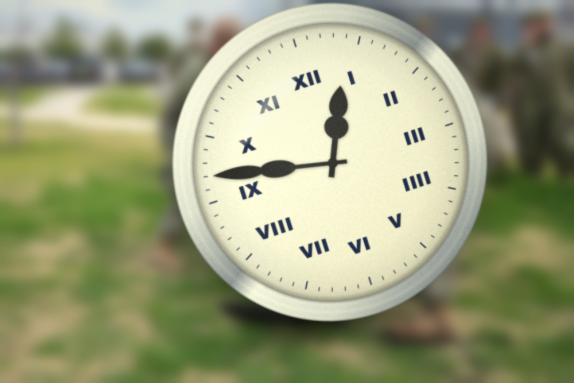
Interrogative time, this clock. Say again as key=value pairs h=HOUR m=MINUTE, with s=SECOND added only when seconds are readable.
h=12 m=47
